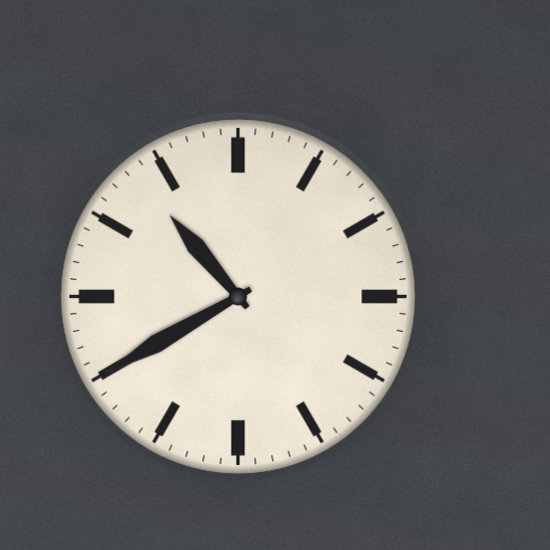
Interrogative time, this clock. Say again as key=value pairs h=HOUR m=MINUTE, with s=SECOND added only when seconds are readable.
h=10 m=40
